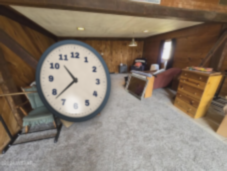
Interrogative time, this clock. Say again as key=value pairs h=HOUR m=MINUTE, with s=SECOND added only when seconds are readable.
h=10 m=38
